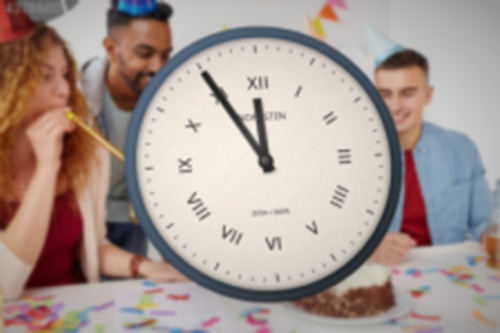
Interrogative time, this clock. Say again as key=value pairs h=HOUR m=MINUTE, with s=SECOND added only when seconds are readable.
h=11 m=55
